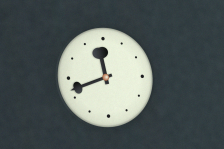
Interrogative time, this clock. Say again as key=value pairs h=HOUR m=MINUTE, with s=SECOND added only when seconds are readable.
h=11 m=42
